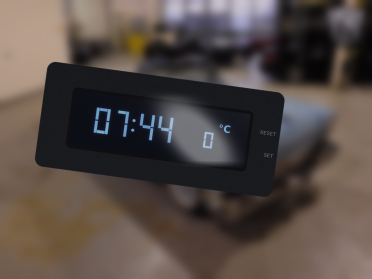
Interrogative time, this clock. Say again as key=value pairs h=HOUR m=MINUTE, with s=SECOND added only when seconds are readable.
h=7 m=44
